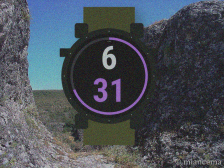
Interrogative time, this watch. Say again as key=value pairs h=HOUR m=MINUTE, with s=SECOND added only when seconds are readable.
h=6 m=31
